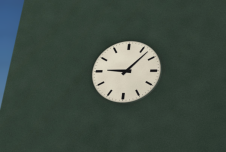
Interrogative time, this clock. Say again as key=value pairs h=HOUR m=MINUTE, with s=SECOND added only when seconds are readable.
h=9 m=7
